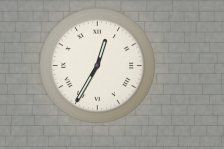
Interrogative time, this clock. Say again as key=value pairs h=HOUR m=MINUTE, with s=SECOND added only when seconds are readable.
h=12 m=35
